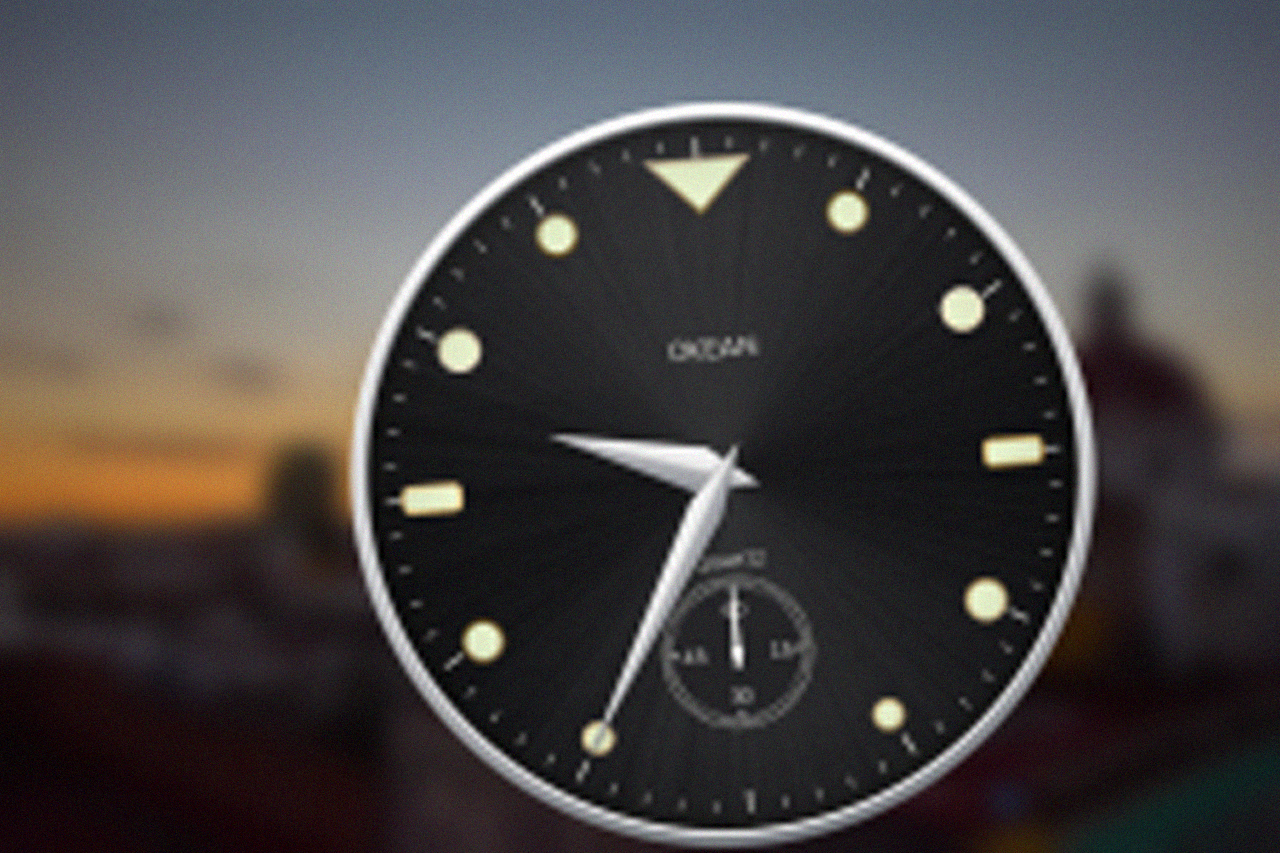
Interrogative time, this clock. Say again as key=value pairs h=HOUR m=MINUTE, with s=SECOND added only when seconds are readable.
h=9 m=35
